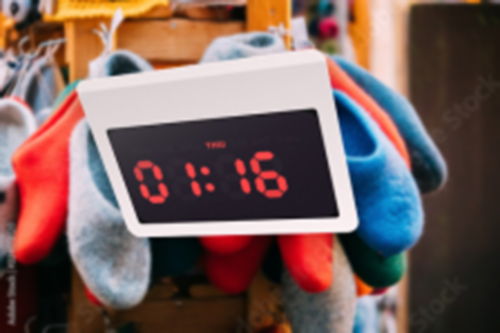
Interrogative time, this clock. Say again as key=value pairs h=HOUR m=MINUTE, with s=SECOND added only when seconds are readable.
h=1 m=16
